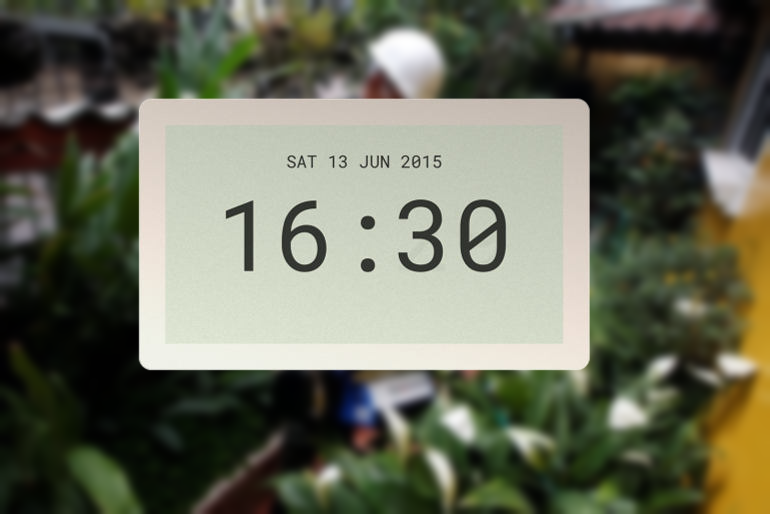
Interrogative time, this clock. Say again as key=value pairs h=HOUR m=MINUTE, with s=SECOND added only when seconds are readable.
h=16 m=30
